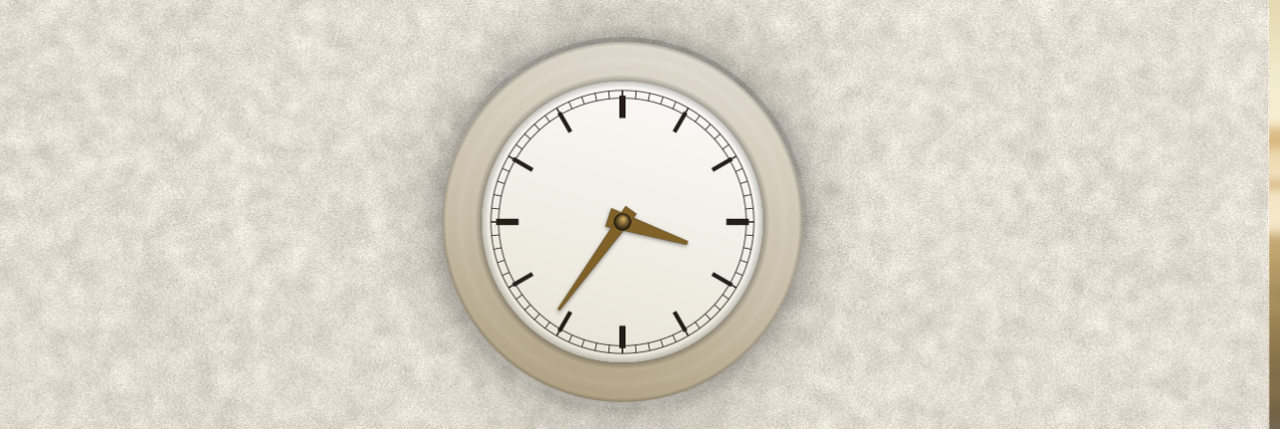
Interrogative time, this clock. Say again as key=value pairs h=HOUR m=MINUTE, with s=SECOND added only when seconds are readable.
h=3 m=36
